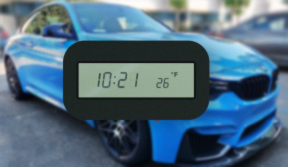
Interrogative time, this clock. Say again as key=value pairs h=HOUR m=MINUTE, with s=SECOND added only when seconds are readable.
h=10 m=21
